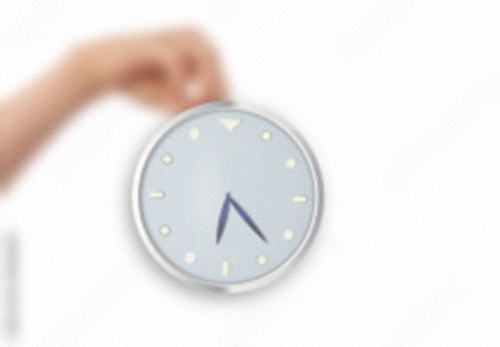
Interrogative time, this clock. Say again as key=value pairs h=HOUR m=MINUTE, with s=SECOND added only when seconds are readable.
h=6 m=23
